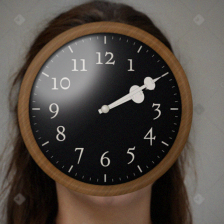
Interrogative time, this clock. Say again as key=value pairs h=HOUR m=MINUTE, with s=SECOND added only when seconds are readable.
h=2 m=10
